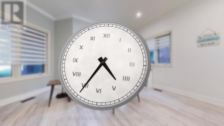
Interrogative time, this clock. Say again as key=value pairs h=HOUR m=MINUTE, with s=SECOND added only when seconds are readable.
h=4 m=35
